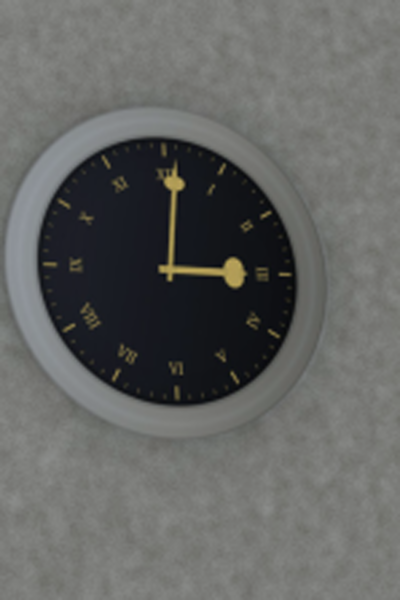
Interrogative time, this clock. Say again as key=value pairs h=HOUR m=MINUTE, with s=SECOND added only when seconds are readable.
h=3 m=1
